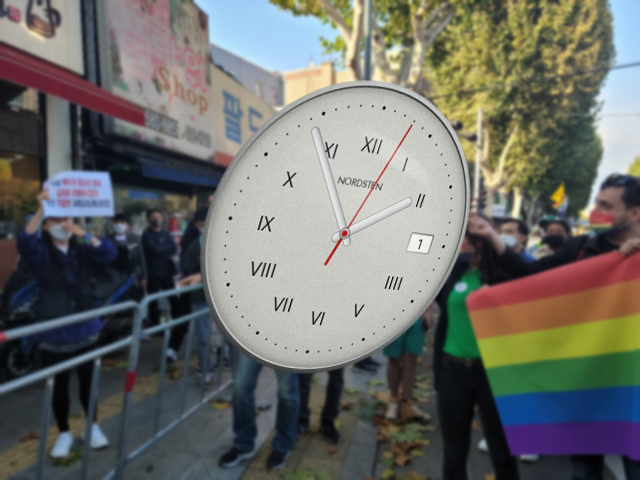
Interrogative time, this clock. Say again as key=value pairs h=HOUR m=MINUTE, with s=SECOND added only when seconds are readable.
h=1 m=54 s=3
